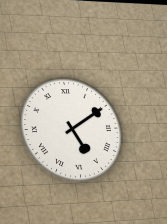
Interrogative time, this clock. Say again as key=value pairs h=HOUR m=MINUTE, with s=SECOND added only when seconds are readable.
h=5 m=10
